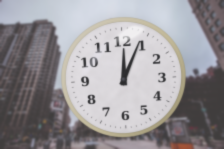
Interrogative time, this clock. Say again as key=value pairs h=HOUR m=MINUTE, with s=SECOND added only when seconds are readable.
h=12 m=4
